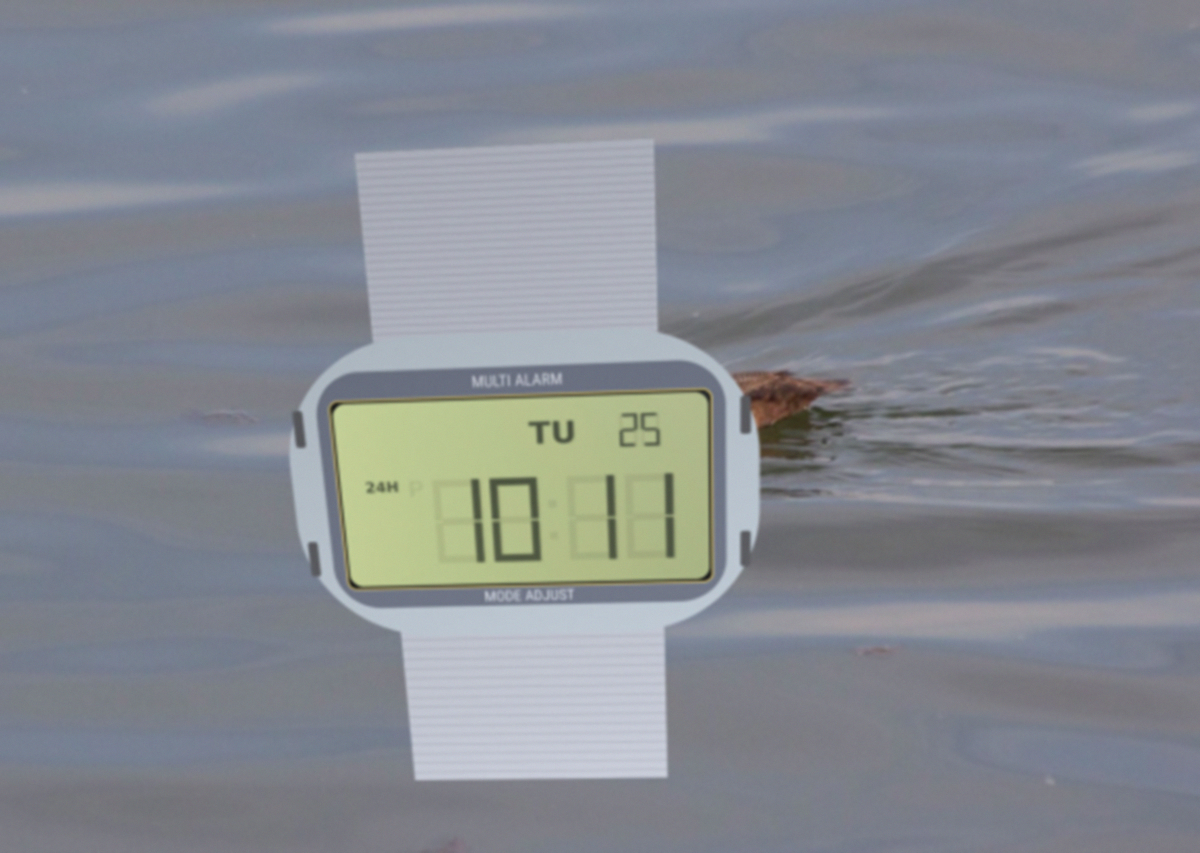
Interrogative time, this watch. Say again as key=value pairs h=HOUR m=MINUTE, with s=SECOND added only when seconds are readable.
h=10 m=11
